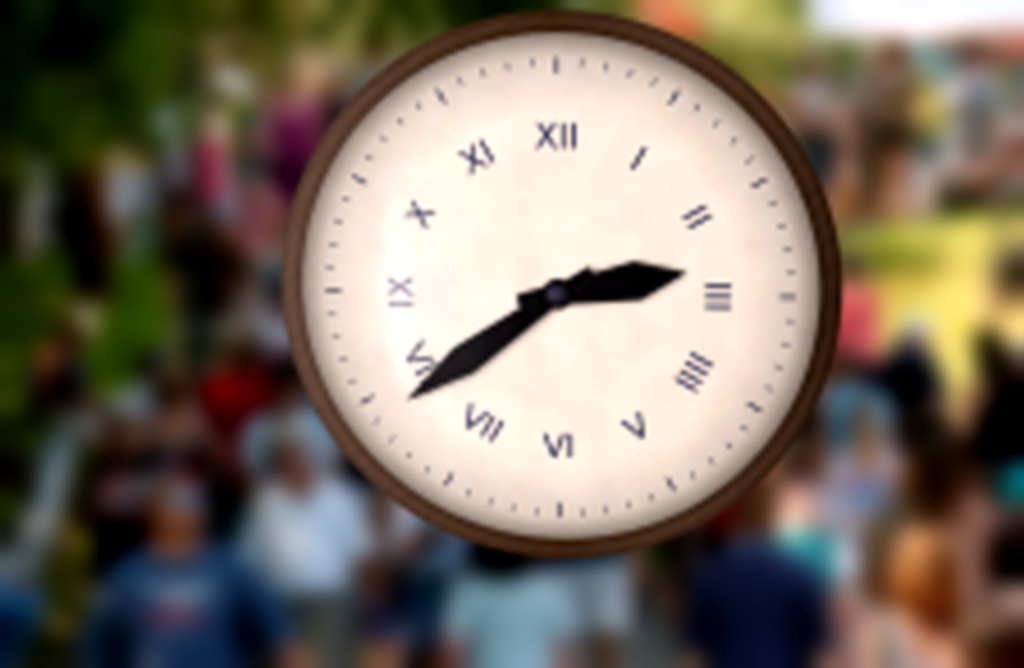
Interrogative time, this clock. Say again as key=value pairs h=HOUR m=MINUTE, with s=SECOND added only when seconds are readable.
h=2 m=39
